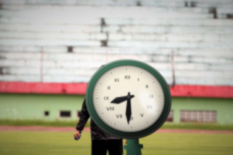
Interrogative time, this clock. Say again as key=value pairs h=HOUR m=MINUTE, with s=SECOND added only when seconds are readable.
h=8 m=31
